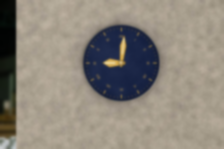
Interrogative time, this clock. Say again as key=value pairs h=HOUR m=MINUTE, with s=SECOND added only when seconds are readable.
h=9 m=1
